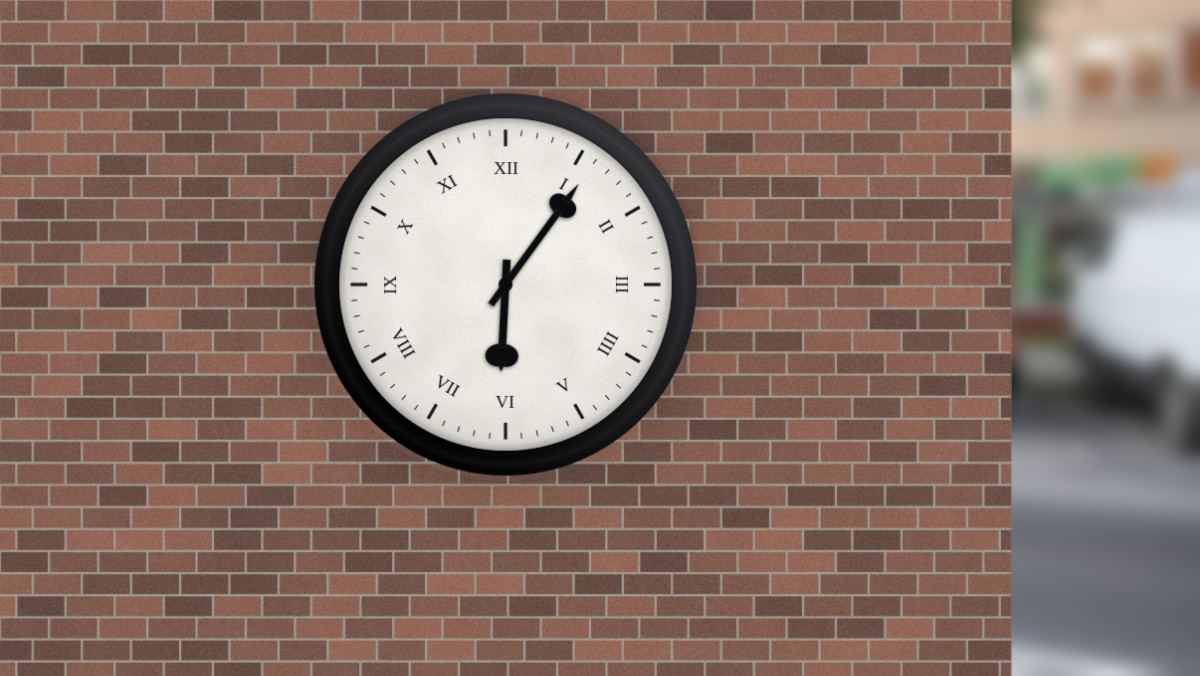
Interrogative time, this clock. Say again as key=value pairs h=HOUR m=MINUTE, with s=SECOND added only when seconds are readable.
h=6 m=6
